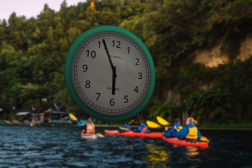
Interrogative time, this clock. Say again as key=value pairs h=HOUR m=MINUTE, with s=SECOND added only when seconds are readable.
h=5 m=56
